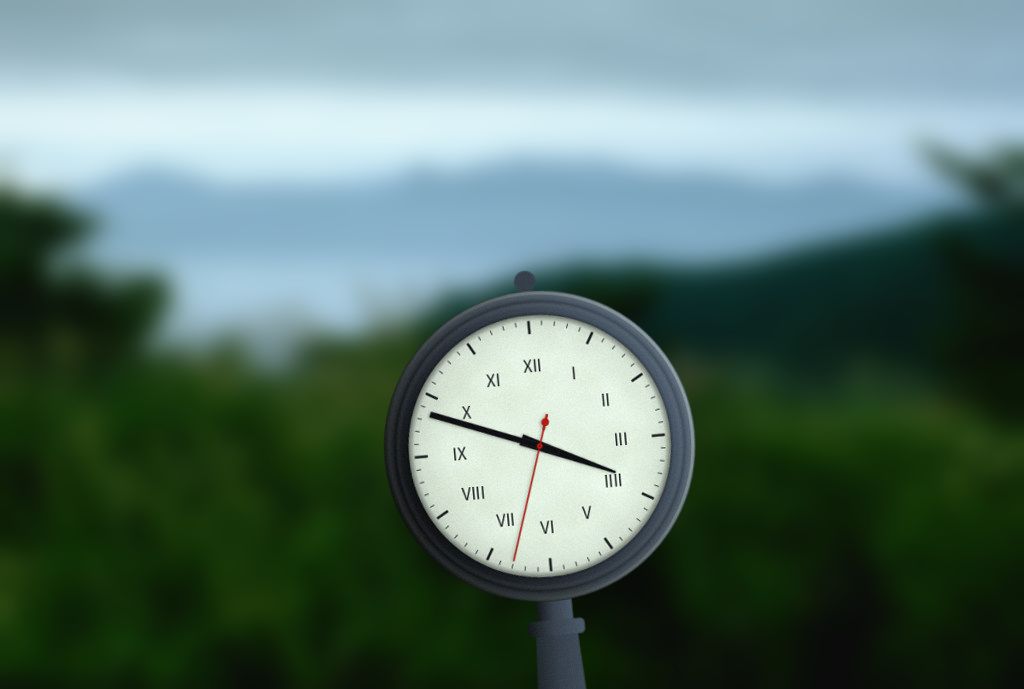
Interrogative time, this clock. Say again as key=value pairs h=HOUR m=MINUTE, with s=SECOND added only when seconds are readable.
h=3 m=48 s=33
